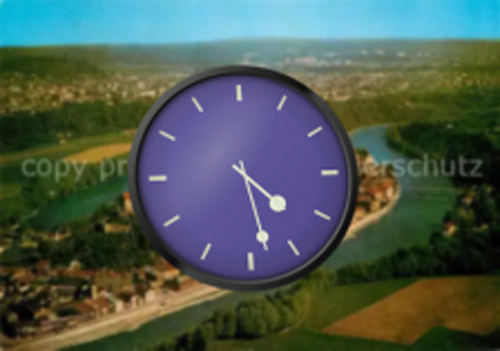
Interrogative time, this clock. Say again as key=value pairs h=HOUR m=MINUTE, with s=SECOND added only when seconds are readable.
h=4 m=28
